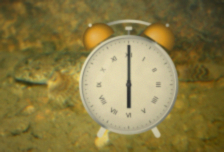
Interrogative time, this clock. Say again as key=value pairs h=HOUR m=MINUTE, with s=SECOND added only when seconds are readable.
h=6 m=0
